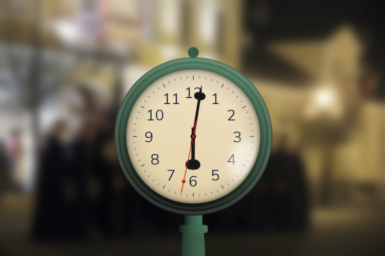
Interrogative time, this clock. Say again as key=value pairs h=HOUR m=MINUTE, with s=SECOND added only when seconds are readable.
h=6 m=1 s=32
